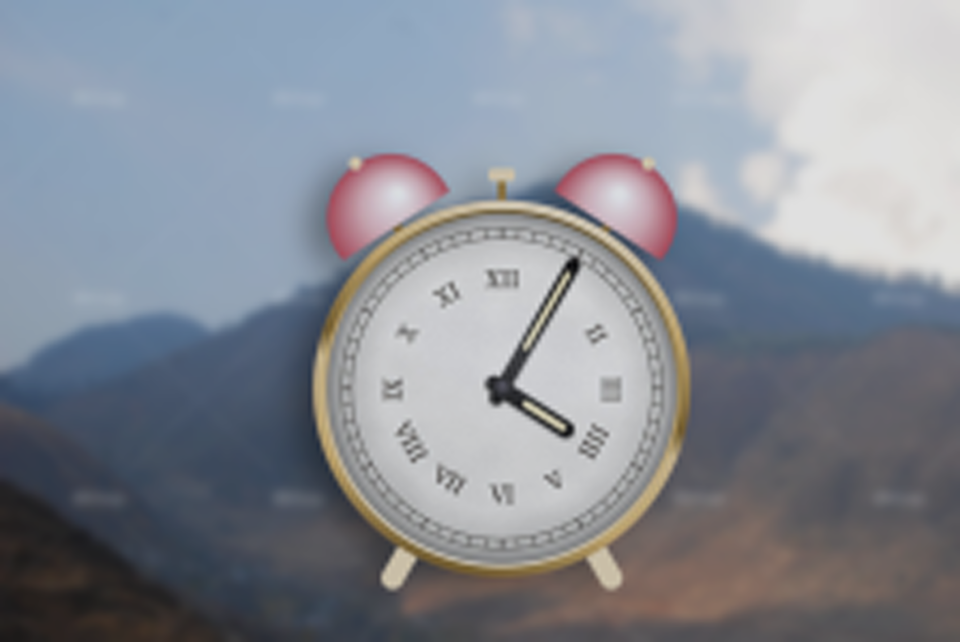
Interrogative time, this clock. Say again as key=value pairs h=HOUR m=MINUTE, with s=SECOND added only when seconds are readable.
h=4 m=5
